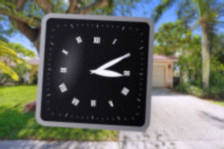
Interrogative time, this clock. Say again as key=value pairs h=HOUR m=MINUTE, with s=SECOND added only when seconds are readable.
h=3 m=10
